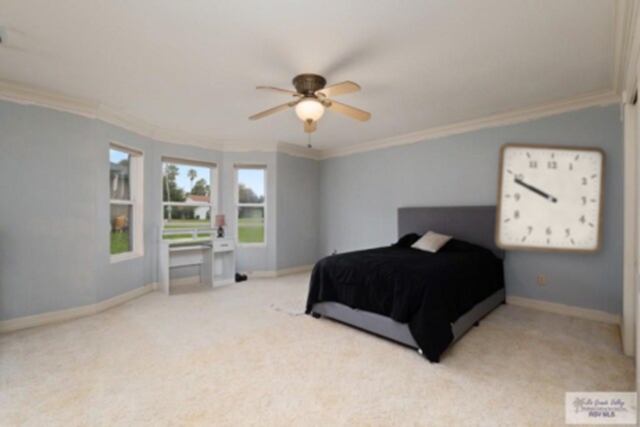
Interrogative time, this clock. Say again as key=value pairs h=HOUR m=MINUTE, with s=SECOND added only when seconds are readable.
h=9 m=49
